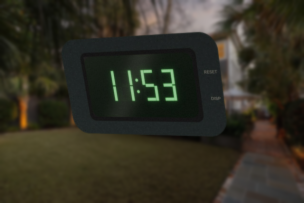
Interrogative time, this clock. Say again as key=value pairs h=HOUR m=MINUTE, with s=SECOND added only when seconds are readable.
h=11 m=53
